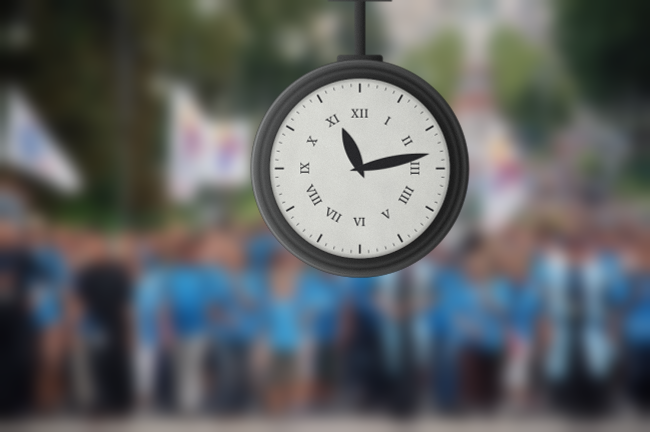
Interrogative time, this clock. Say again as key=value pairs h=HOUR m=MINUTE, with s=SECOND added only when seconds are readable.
h=11 m=13
